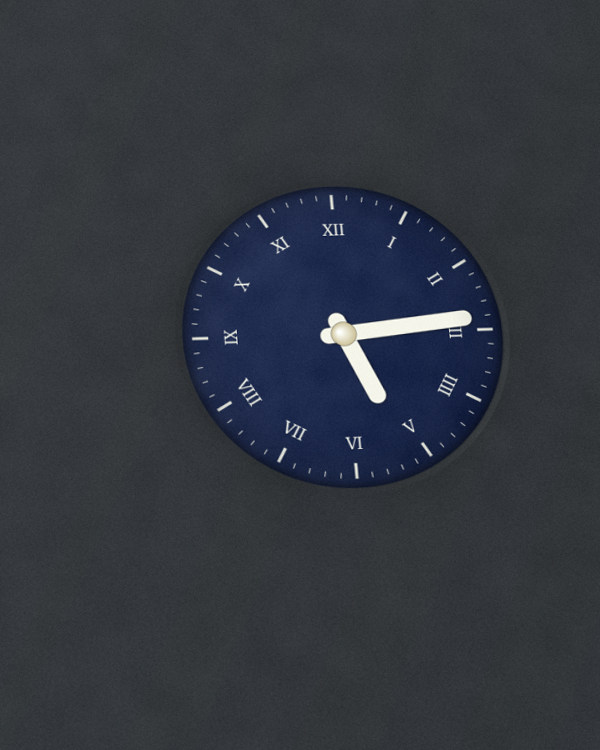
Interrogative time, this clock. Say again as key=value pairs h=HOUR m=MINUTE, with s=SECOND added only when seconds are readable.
h=5 m=14
